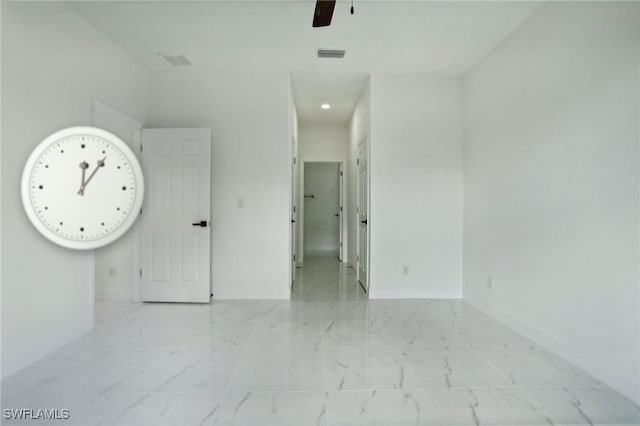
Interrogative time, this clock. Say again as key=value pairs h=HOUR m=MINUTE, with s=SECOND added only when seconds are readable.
h=12 m=6
